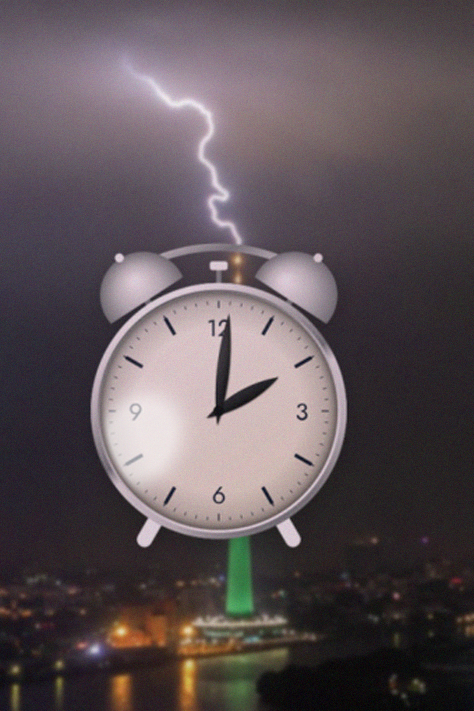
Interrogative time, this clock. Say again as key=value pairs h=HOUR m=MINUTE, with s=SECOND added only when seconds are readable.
h=2 m=1
